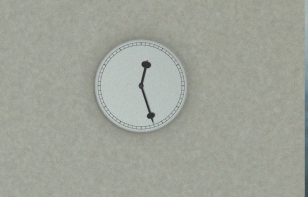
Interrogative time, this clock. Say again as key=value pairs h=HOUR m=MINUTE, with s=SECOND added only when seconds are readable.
h=12 m=27
